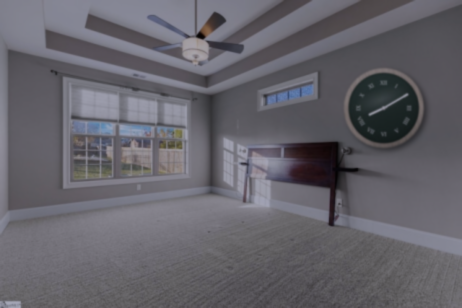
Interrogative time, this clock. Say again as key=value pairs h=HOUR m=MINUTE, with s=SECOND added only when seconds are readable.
h=8 m=10
